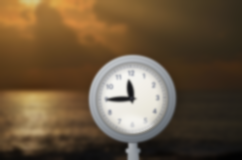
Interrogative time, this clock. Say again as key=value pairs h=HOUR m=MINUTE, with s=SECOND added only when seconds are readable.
h=11 m=45
